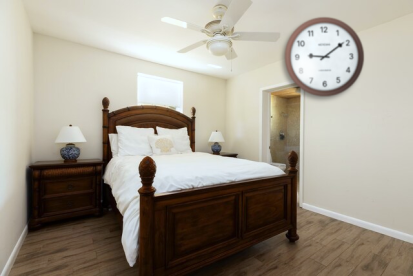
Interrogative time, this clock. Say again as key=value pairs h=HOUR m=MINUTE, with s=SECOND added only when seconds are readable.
h=9 m=9
